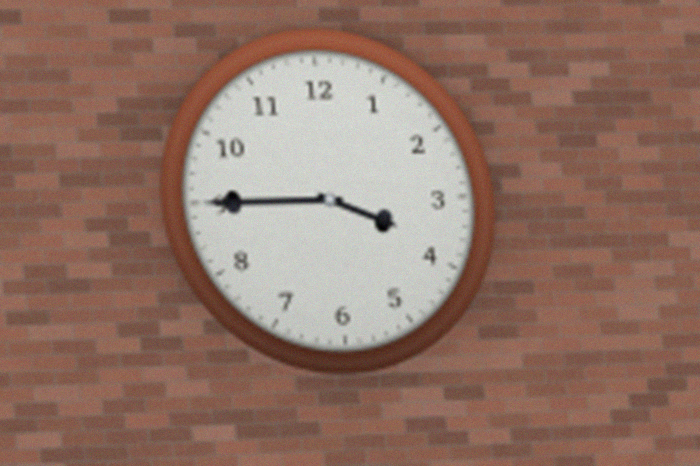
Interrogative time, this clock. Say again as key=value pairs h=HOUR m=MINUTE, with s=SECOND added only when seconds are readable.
h=3 m=45
